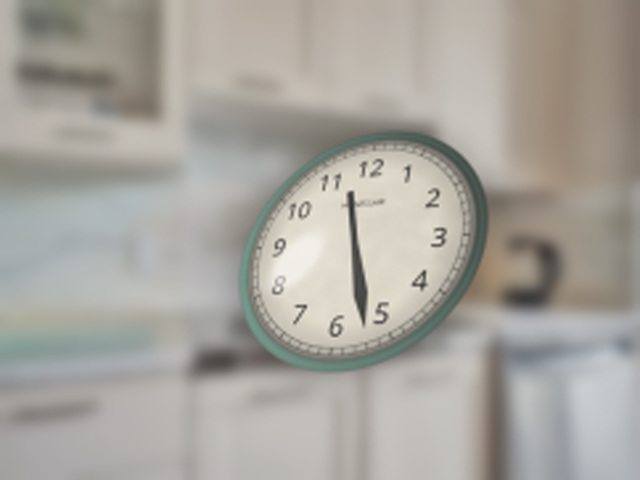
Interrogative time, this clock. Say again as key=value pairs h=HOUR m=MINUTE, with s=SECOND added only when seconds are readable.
h=11 m=27
